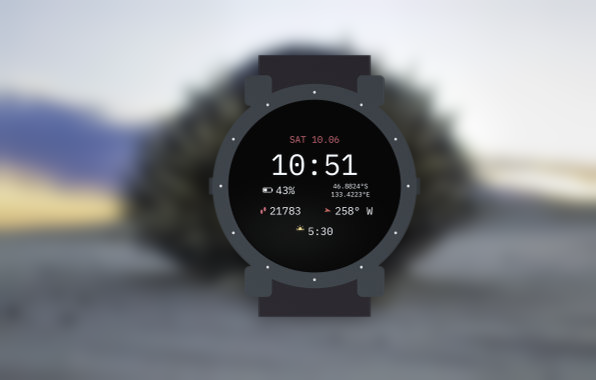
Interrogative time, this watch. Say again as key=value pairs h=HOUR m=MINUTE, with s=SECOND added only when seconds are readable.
h=10 m=51
